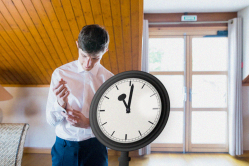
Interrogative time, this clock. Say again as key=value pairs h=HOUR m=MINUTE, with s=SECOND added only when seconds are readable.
h=11 m=1
